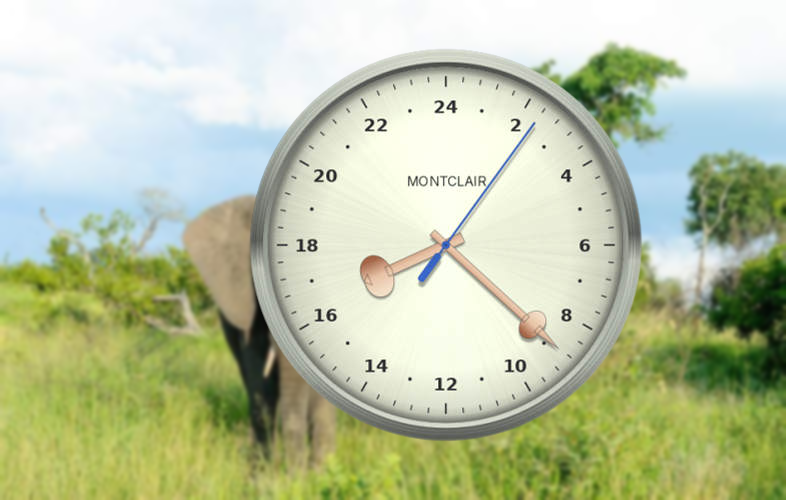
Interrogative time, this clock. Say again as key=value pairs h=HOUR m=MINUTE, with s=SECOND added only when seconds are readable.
h=16 m=22 s=6
